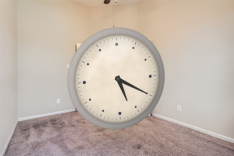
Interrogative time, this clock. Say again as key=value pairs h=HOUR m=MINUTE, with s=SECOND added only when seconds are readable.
h=5 m=20
